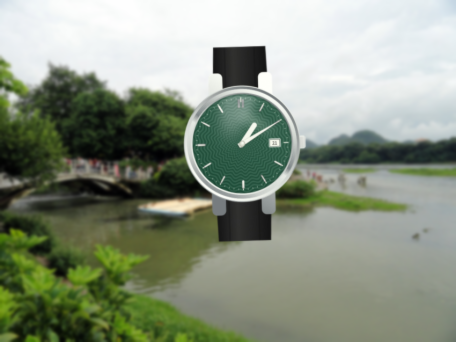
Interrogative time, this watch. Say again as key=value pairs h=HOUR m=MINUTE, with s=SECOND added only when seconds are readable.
h=1 m=10
